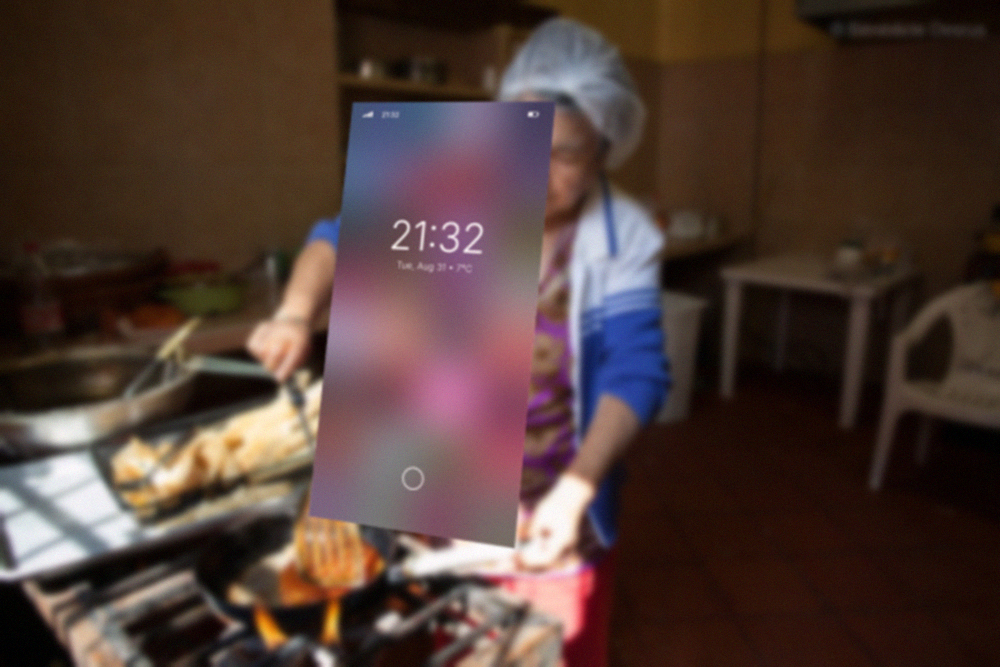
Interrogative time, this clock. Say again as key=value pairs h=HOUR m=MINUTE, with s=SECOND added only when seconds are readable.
h=21 m=32
